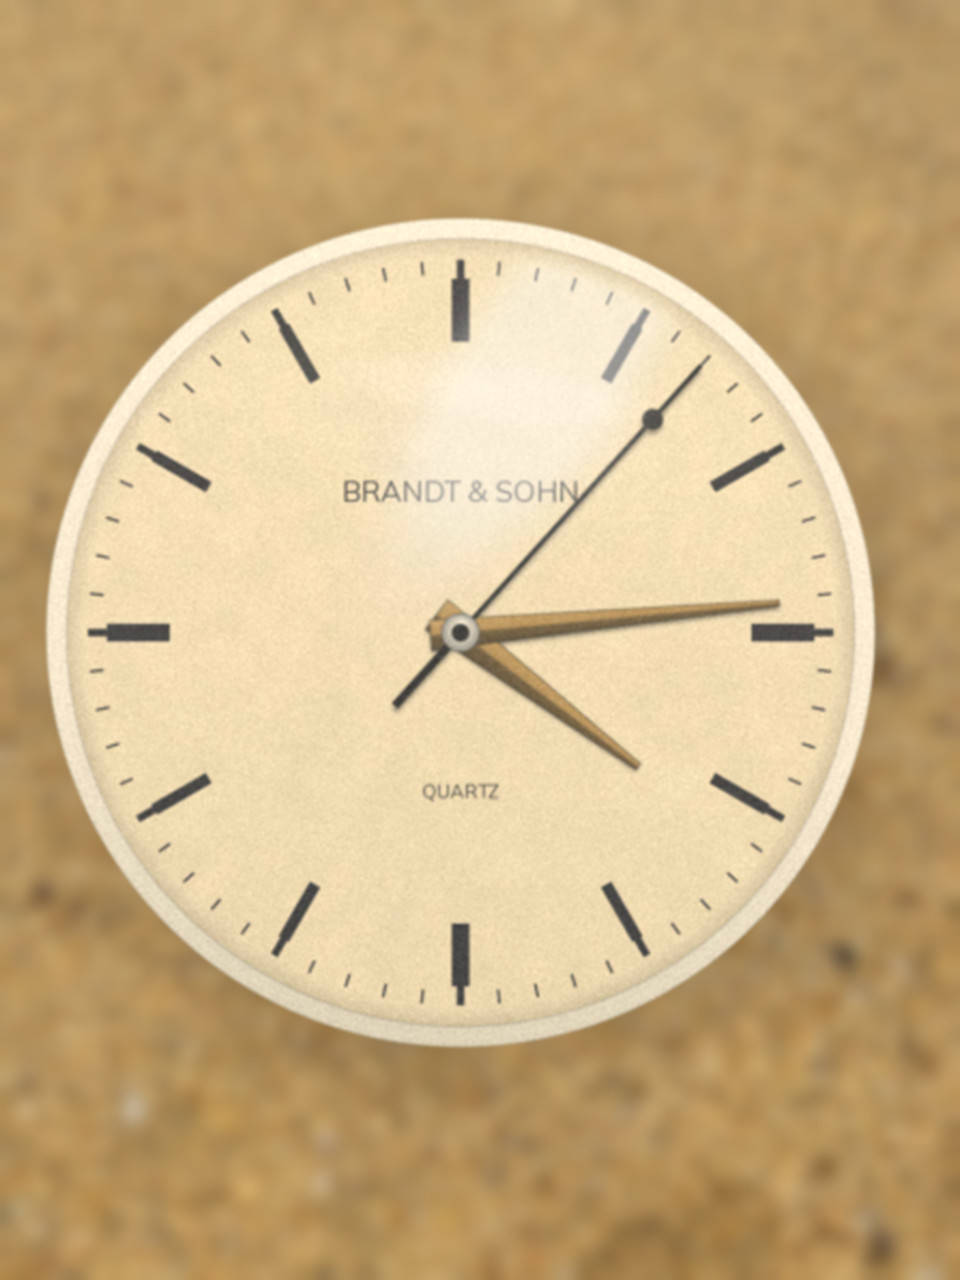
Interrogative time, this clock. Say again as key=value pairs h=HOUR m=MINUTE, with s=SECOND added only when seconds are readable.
h=4 m=14 s=7
